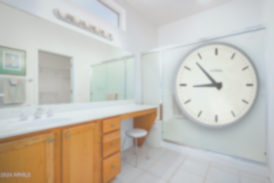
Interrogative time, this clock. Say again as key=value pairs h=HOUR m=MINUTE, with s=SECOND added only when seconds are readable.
h=8 m=53
